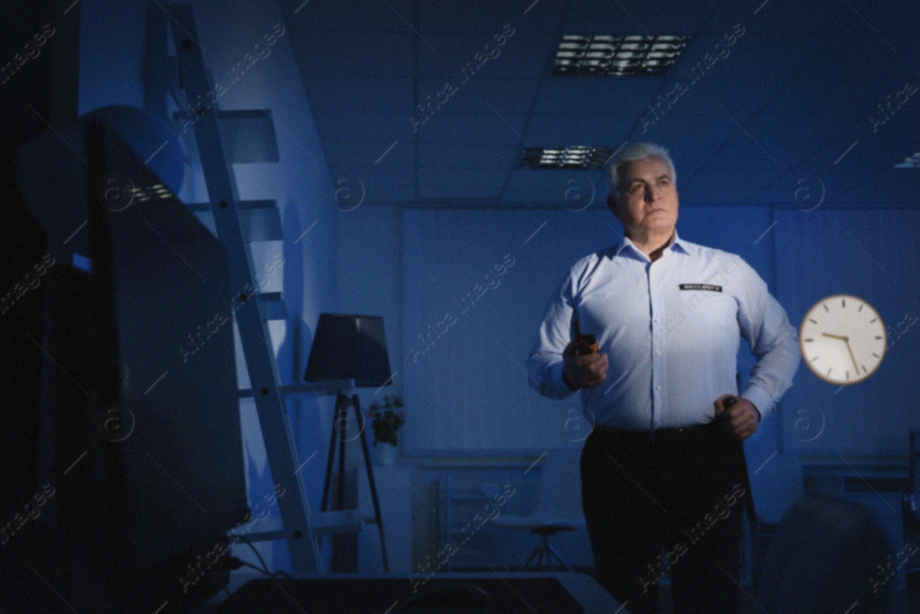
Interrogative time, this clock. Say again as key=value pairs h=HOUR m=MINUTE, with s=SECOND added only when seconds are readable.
h=9 m=27
